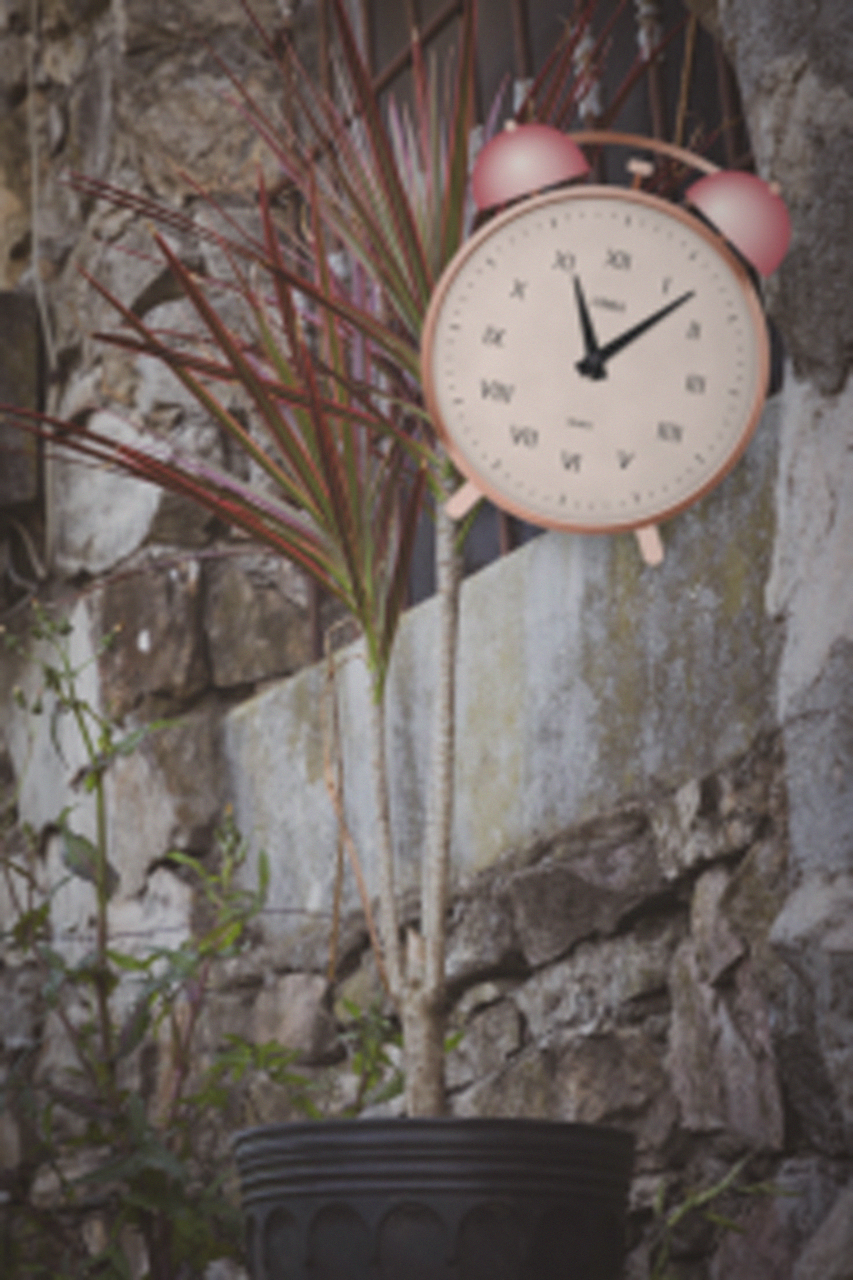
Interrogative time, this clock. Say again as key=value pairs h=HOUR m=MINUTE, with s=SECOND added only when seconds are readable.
h=11 m=7
